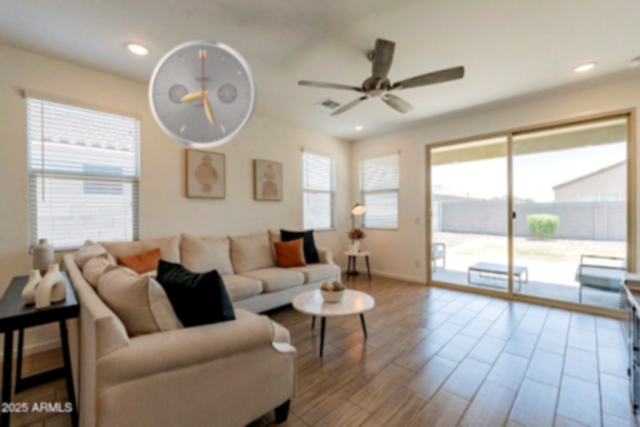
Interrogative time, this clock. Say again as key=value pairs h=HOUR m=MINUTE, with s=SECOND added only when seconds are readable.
h=8 m=27
